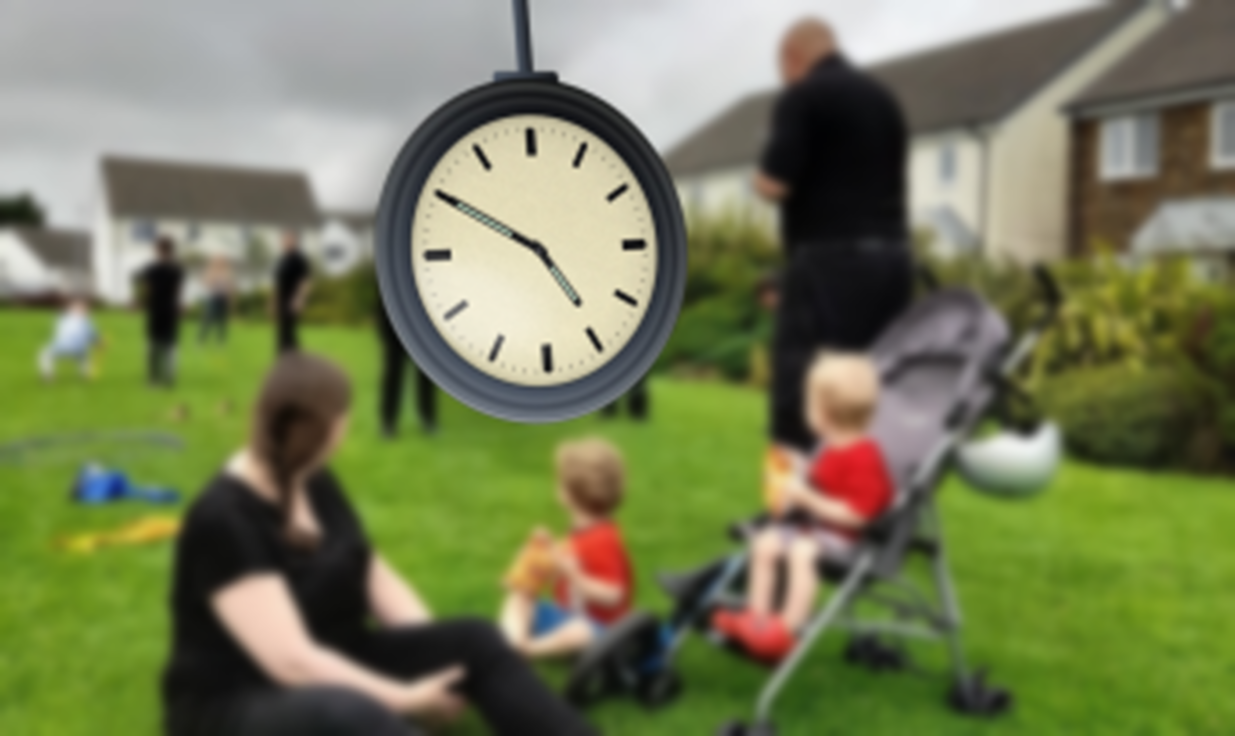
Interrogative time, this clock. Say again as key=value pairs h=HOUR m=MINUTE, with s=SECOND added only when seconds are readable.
h=4 m=50
